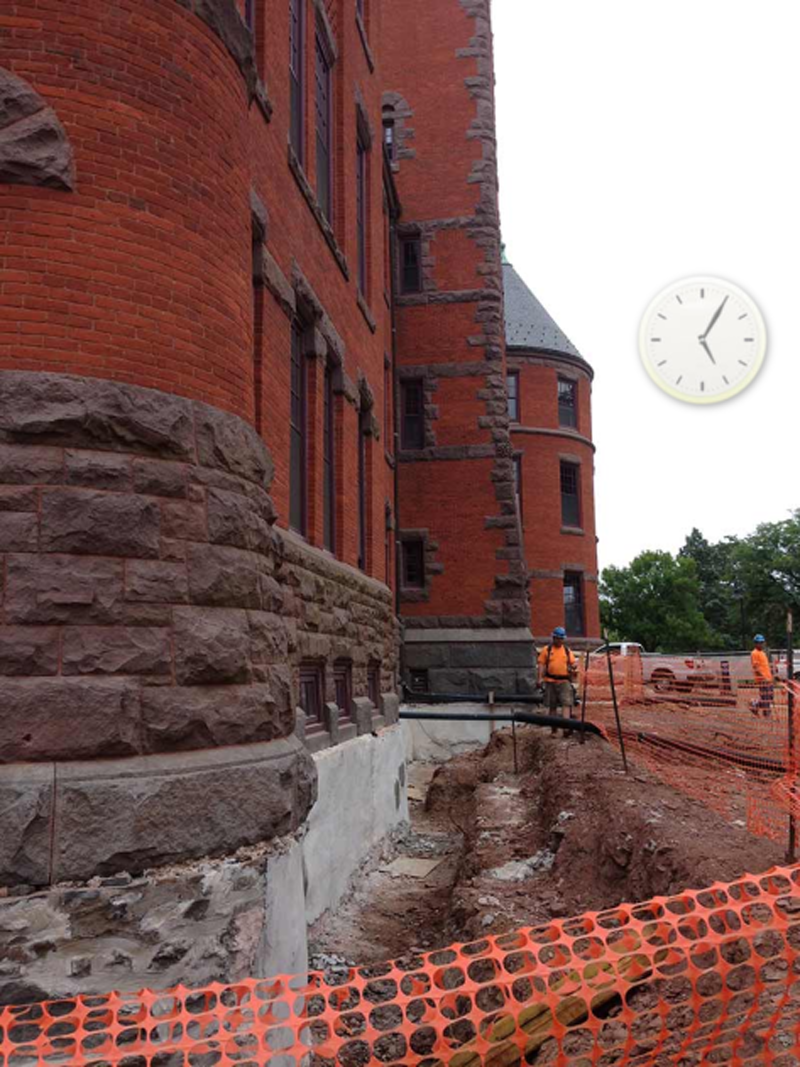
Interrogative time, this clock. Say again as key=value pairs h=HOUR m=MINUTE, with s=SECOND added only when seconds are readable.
h=5 m=5
